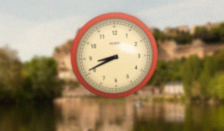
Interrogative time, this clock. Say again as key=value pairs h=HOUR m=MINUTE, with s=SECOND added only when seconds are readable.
h=8 m=41
